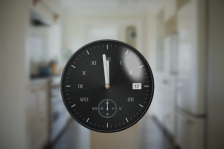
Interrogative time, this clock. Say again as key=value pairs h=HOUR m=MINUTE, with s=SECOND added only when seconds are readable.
h=11 m=59
